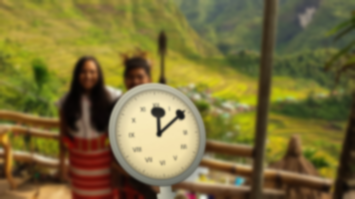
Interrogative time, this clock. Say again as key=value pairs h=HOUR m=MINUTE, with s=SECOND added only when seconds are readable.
h=12 m=9
